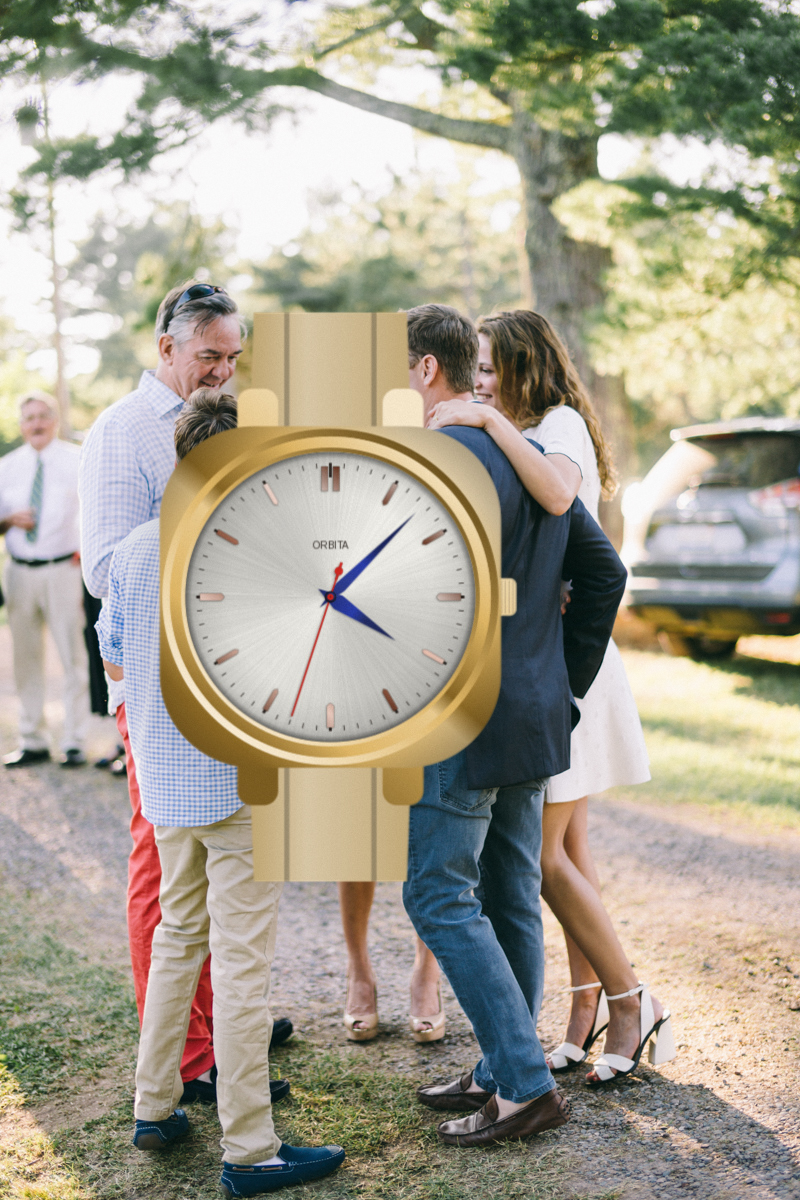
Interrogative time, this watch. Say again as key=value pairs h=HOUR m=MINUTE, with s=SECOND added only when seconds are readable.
h=4 m=7 s=33
